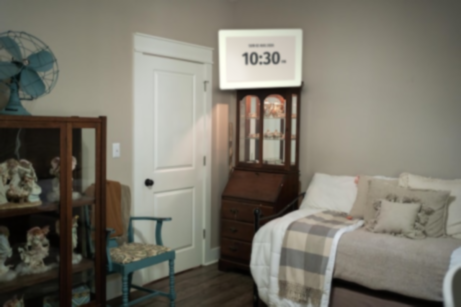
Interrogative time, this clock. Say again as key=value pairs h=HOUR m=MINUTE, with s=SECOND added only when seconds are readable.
h=10 m=30
